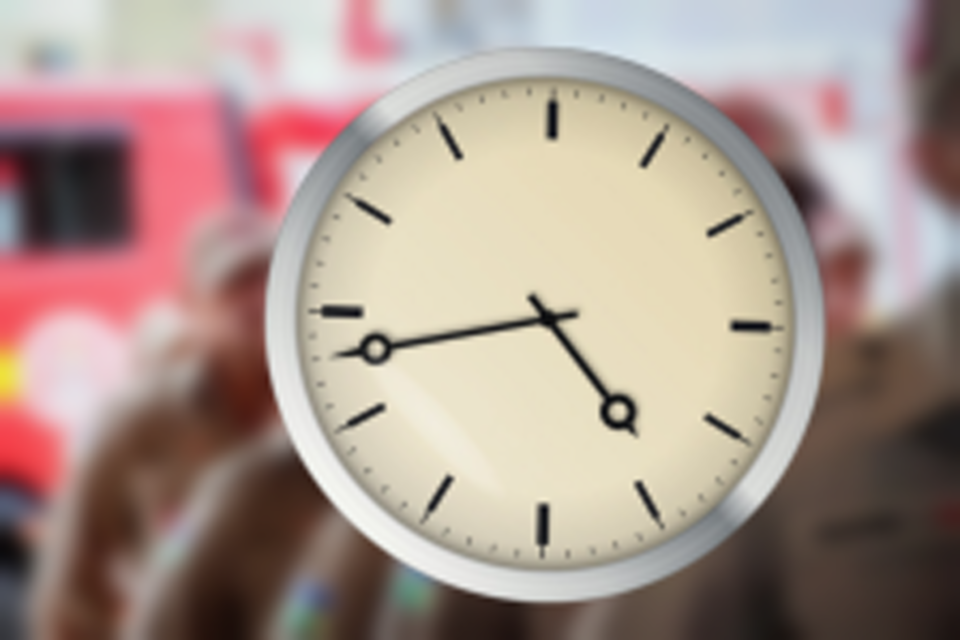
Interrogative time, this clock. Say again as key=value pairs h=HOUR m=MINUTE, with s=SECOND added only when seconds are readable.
h=4 m=43
